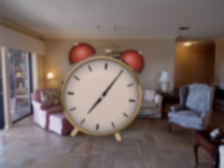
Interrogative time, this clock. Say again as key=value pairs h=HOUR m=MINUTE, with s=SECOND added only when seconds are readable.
h=7 m=5
